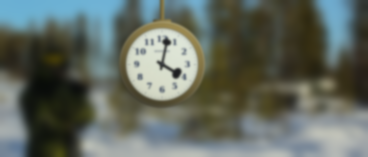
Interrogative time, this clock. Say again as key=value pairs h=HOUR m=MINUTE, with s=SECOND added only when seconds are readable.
h=4 m=2
